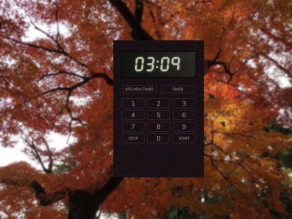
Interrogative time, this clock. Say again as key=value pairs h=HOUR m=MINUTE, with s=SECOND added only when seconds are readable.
h=3 m=9
